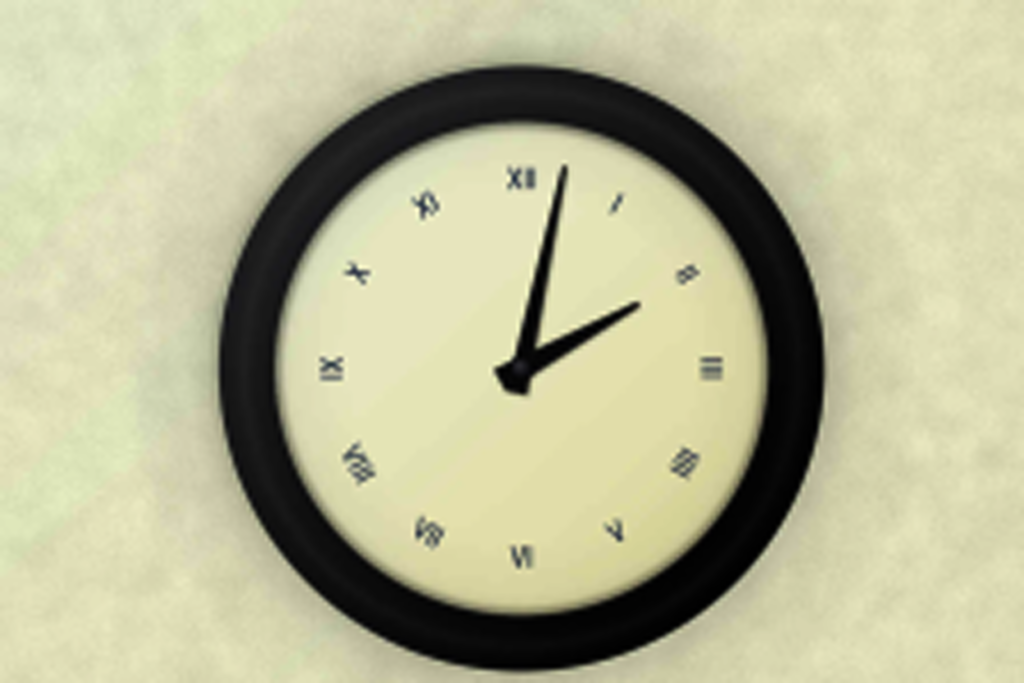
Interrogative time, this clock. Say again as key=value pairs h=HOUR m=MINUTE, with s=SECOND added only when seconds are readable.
h=2 m=2
